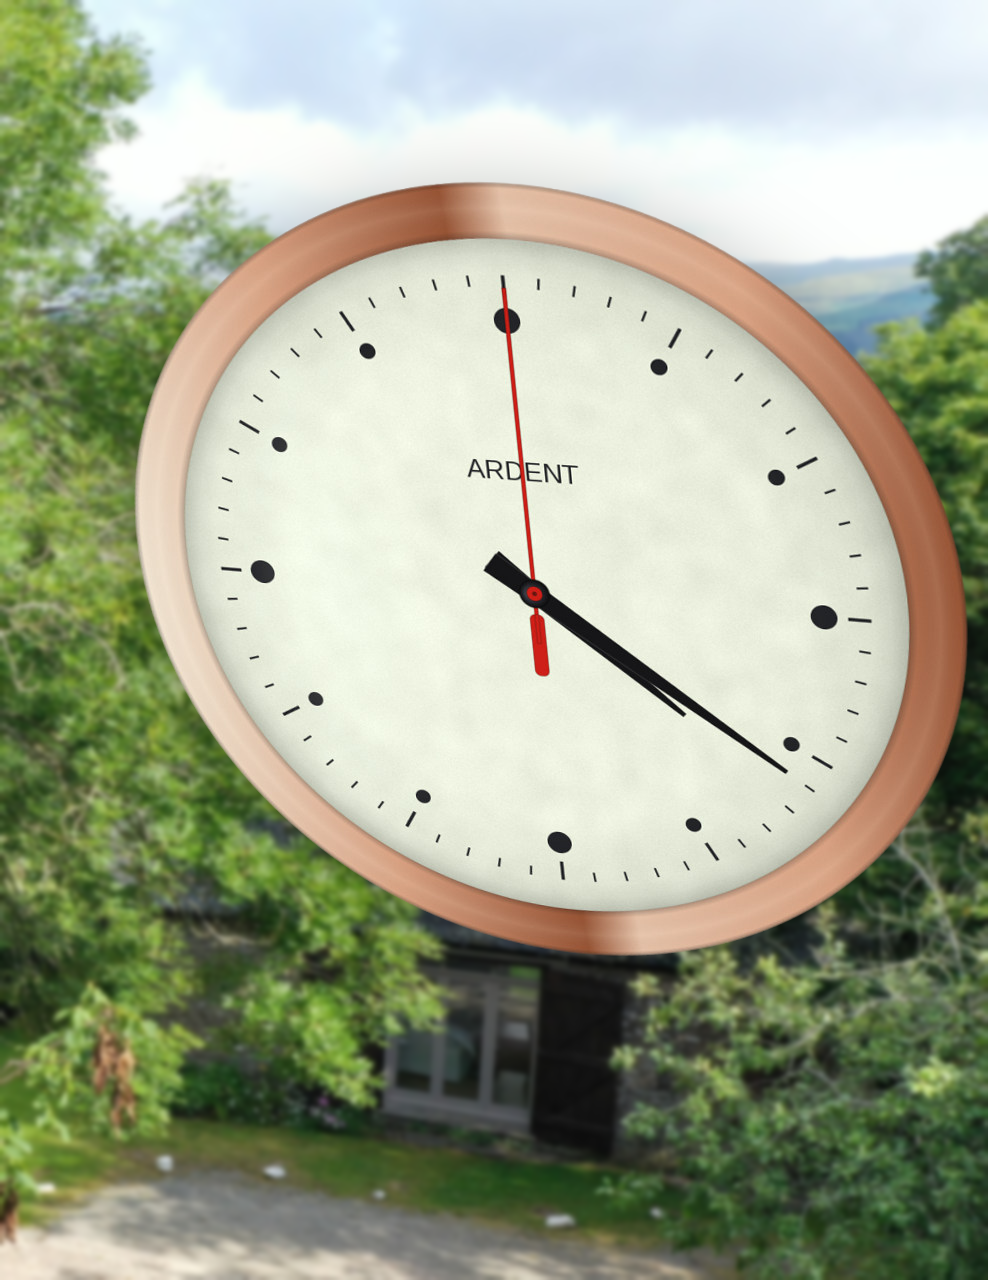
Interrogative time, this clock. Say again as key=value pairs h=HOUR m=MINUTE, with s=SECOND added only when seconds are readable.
h=4 m=21 s=0
